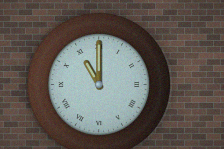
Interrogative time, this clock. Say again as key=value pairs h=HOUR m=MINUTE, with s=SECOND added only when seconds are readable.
h=11 m=0
